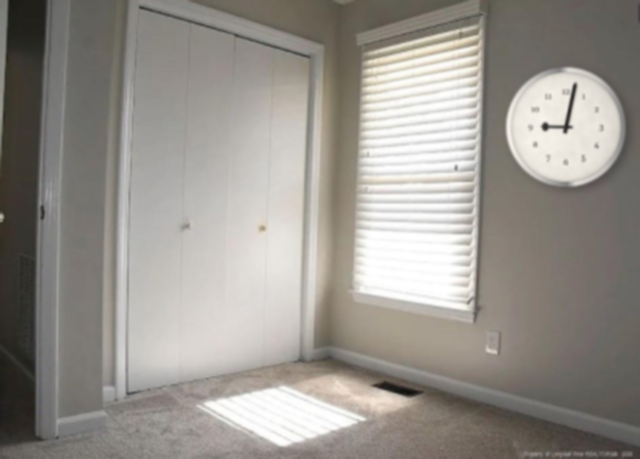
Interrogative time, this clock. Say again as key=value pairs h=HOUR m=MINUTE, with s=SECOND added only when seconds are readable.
h=9 m=2
